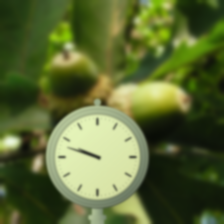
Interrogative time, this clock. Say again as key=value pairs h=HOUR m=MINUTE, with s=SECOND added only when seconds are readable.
h=9 m=48
